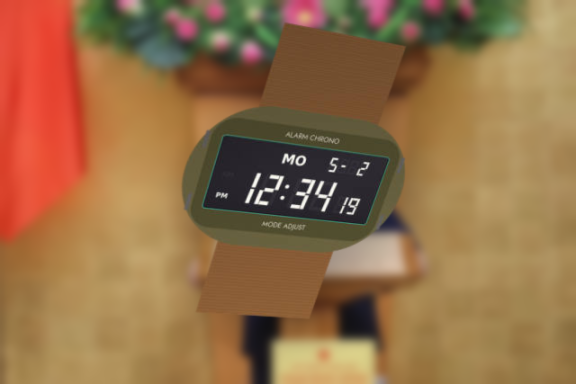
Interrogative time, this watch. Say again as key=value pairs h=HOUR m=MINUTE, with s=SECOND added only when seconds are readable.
h=12 m=34 s=19
